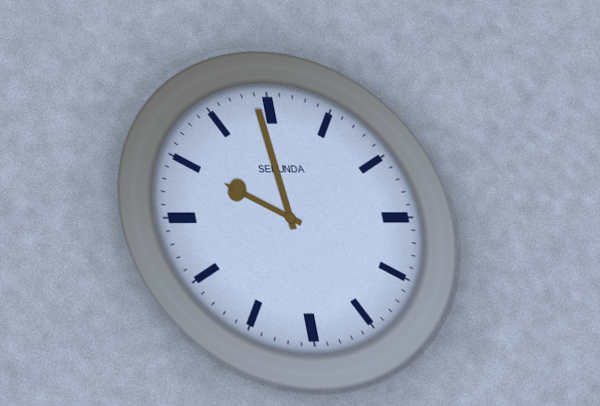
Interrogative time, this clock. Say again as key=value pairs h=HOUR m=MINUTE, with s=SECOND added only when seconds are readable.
h=9 m=59
